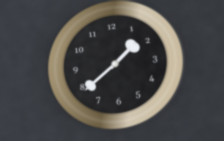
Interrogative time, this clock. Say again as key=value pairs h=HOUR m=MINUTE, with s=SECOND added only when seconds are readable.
h=1 m=39
